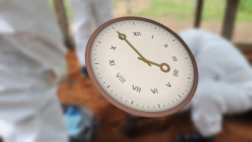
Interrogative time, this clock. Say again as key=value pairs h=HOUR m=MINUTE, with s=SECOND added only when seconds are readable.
h=3 m=55
